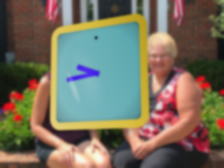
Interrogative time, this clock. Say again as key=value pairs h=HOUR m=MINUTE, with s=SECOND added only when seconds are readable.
h=9 m=44
